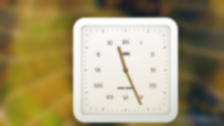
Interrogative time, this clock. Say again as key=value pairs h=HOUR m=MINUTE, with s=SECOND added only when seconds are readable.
h=11 m=26
